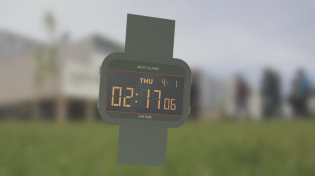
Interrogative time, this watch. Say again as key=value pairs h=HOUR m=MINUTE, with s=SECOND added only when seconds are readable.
h=2 m=17 s=6
